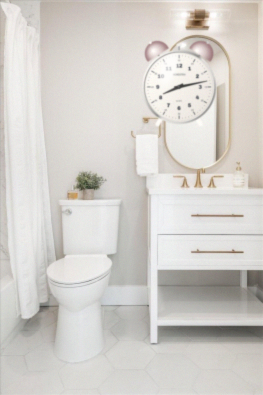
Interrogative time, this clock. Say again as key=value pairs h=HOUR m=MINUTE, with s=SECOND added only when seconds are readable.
h=8 m=13
